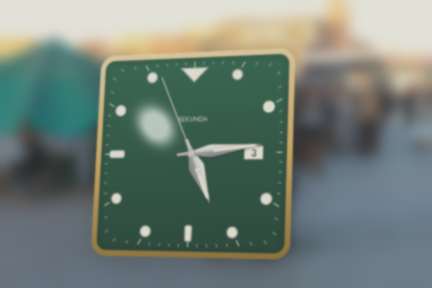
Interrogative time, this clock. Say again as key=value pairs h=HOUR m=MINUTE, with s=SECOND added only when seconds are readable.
h=5 m=13 s=56
